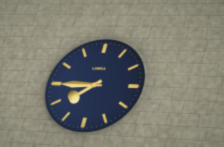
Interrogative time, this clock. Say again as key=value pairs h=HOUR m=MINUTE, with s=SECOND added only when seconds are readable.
h=7 m=45
